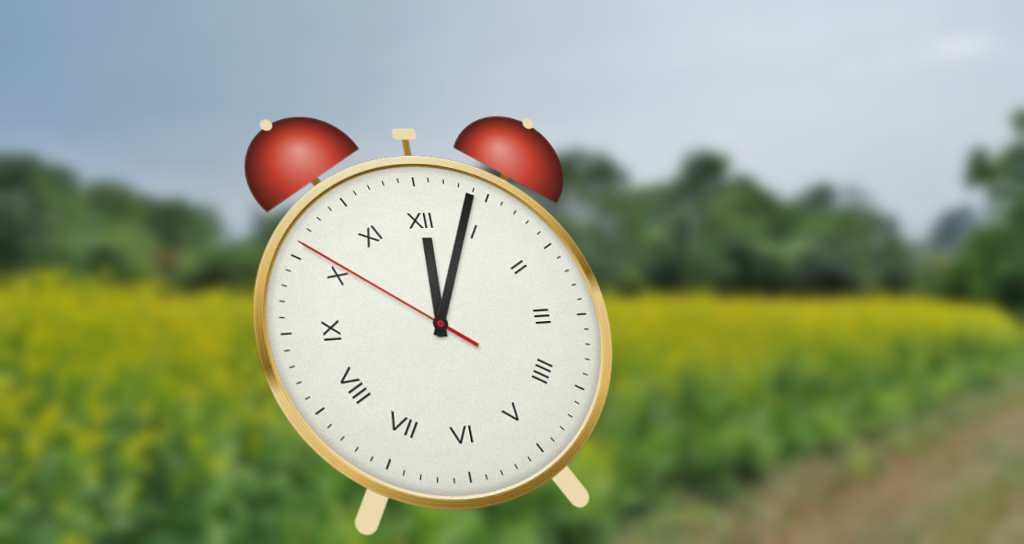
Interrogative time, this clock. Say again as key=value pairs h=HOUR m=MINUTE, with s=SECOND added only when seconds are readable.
h=12 m=3 s=51
